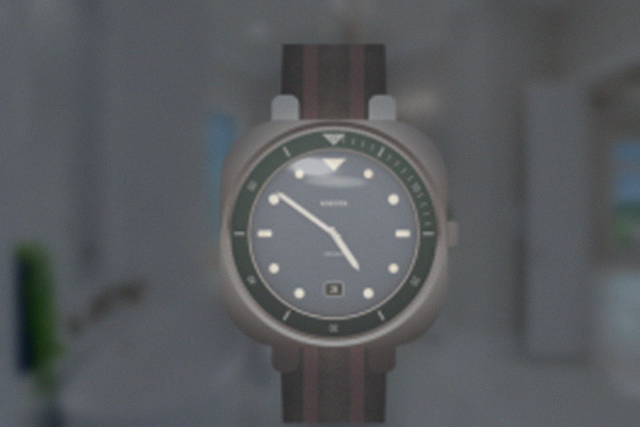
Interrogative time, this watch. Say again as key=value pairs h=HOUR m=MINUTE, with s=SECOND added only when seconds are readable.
h=4 m=51
